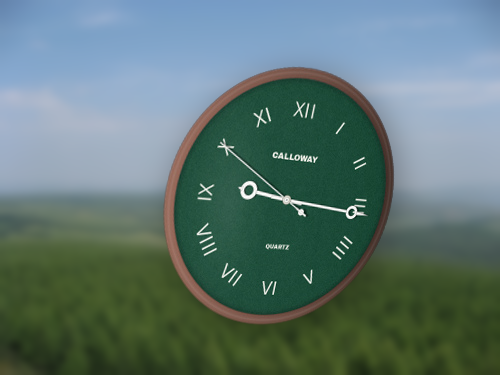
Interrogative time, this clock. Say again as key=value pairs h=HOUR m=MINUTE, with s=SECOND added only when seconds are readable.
h=9 m=15 s=50
